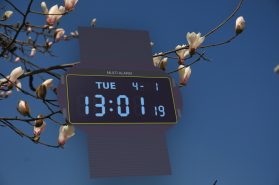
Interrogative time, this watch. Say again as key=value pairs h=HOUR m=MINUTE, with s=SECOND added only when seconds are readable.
h=13 m=1 s=19
